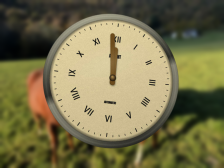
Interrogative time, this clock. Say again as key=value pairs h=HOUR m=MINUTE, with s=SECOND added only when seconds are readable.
h=11 m=59
